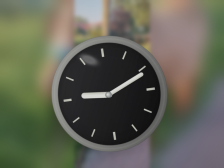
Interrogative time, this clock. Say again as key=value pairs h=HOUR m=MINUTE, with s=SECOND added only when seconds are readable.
h=9 m=11
